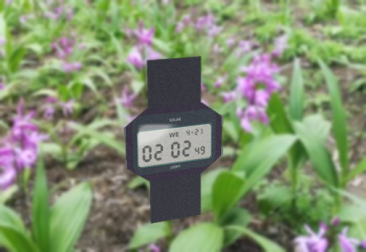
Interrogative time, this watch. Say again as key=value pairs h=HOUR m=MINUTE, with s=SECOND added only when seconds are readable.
h=2 m=2 s=49
